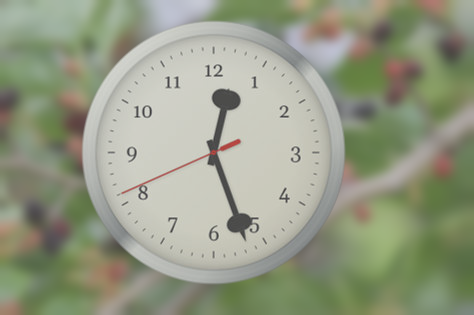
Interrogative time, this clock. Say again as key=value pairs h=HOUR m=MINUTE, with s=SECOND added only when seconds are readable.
h=12 m=26 s=41
